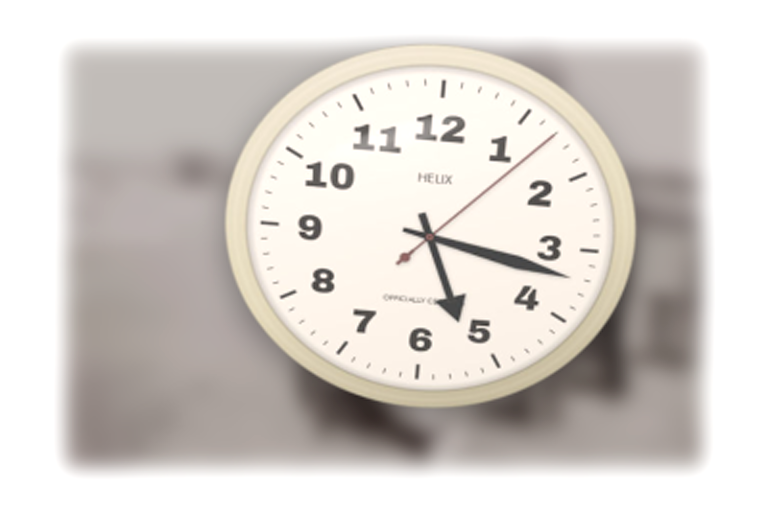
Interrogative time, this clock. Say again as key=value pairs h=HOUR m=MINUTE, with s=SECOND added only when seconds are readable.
h=5 m=17 s=7
